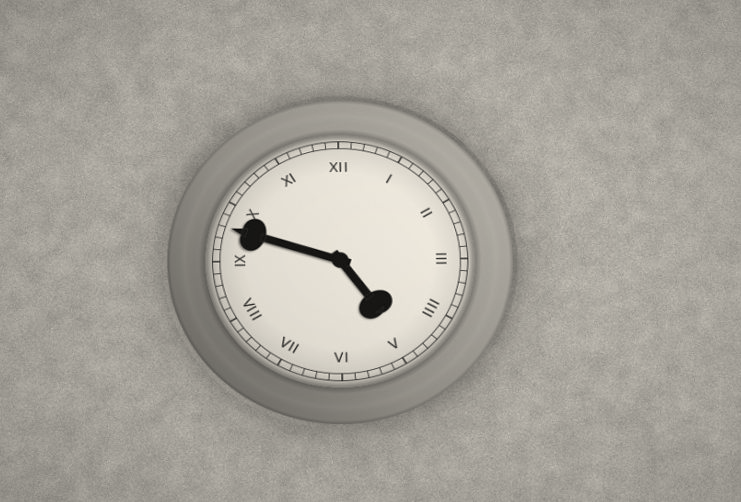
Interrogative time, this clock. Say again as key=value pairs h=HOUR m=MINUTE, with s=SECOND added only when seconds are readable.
h=4 m=48
